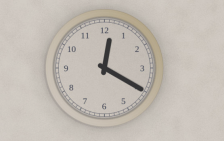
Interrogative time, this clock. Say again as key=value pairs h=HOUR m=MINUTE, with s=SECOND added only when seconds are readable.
h=12 m=20
